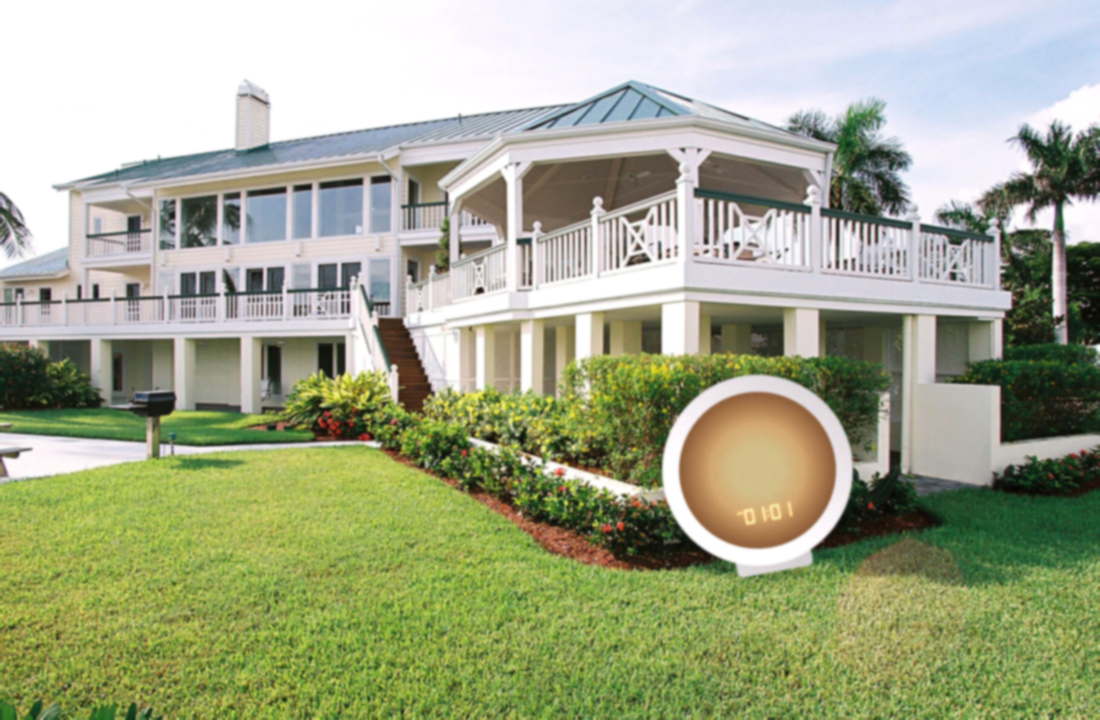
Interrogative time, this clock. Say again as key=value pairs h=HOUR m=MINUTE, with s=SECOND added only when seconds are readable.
h=1 m=1
